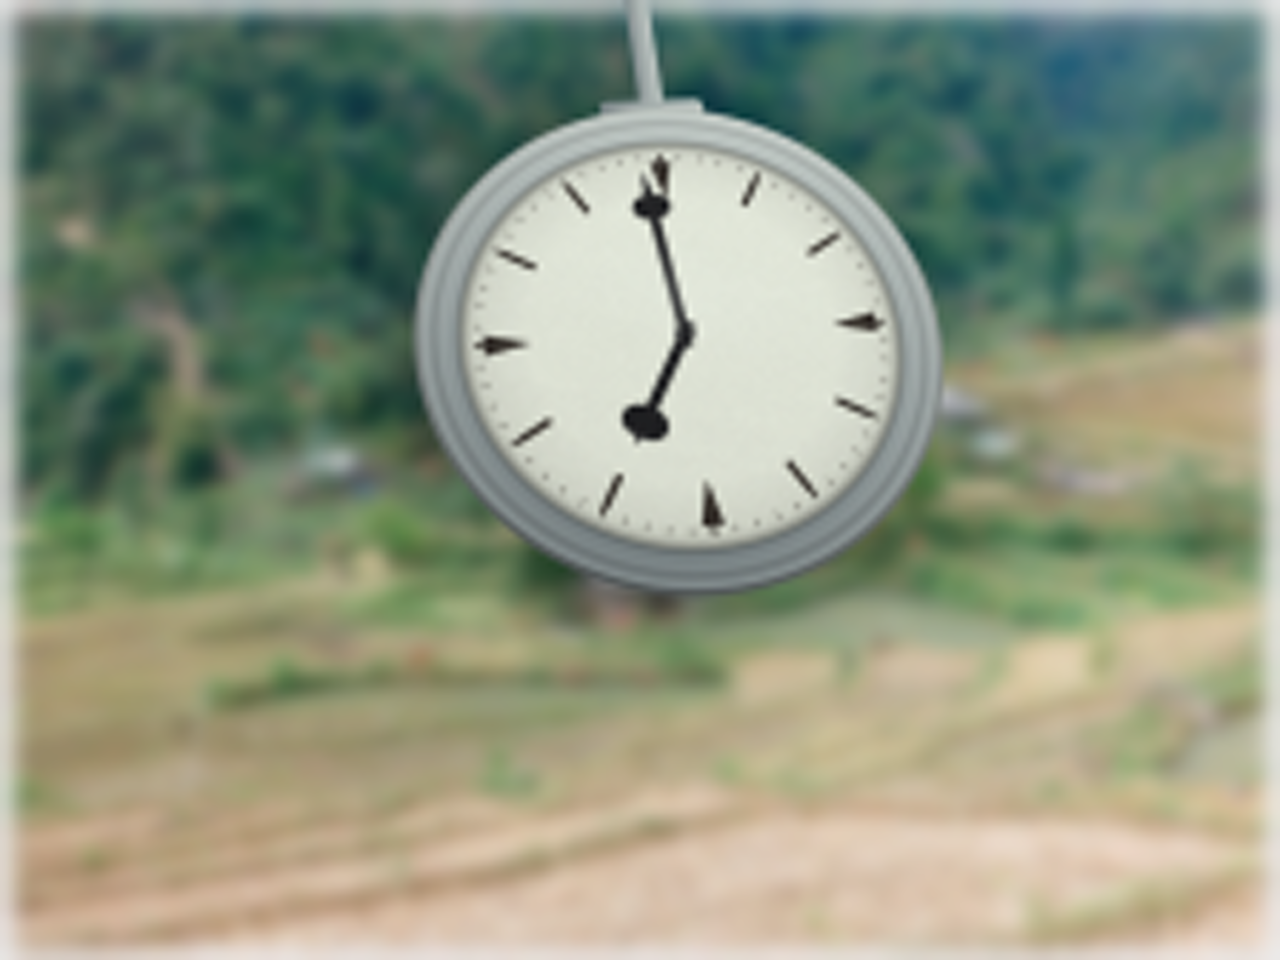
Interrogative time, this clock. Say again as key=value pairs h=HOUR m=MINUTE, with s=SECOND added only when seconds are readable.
h=6 m=59
